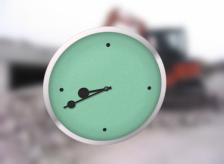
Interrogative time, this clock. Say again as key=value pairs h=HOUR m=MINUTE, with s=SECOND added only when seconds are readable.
h=8 m=41
